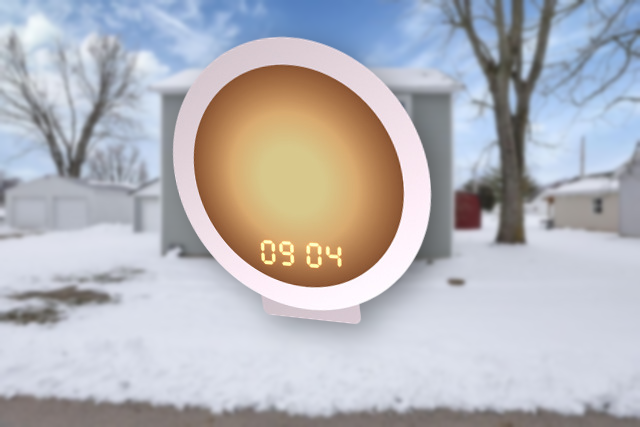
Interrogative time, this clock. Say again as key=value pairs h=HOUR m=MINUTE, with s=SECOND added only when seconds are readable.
h=9 m=4
